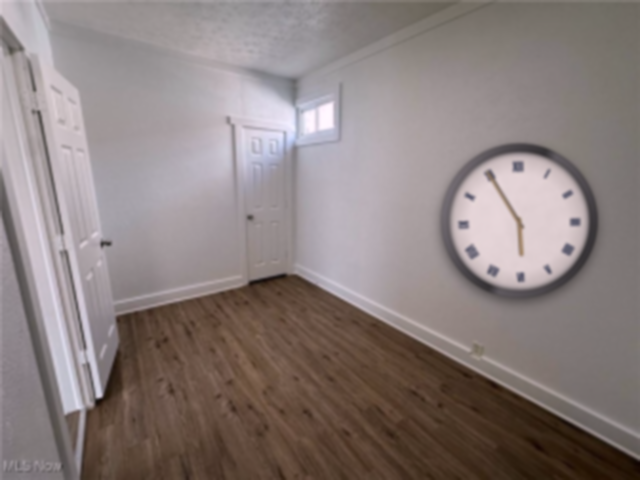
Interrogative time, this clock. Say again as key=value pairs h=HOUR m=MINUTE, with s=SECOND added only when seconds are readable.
h=5 m=55
